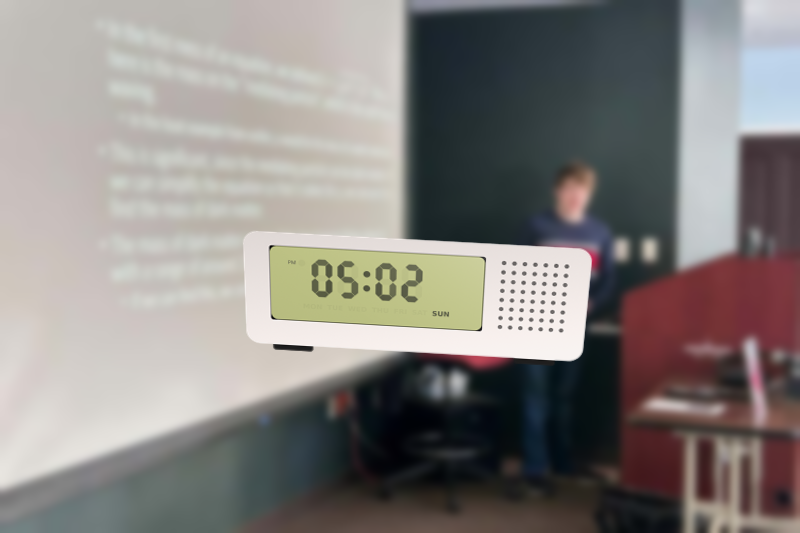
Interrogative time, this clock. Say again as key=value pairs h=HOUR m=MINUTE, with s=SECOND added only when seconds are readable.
h=5 m=2
